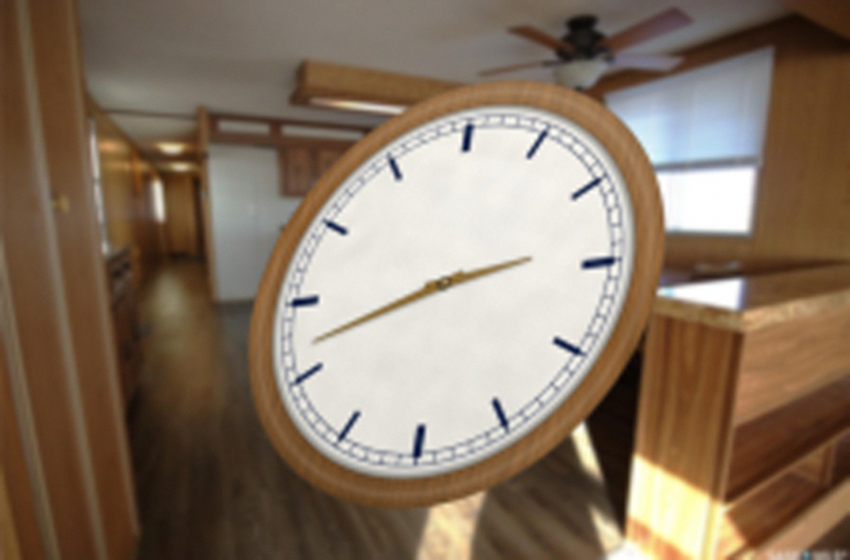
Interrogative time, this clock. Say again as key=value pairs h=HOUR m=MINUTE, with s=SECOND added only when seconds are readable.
h=2 m=42
